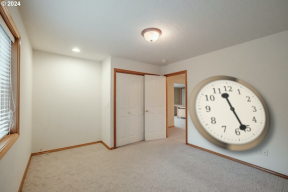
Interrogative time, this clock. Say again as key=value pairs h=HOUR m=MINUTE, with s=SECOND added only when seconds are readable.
h=11 m=27
